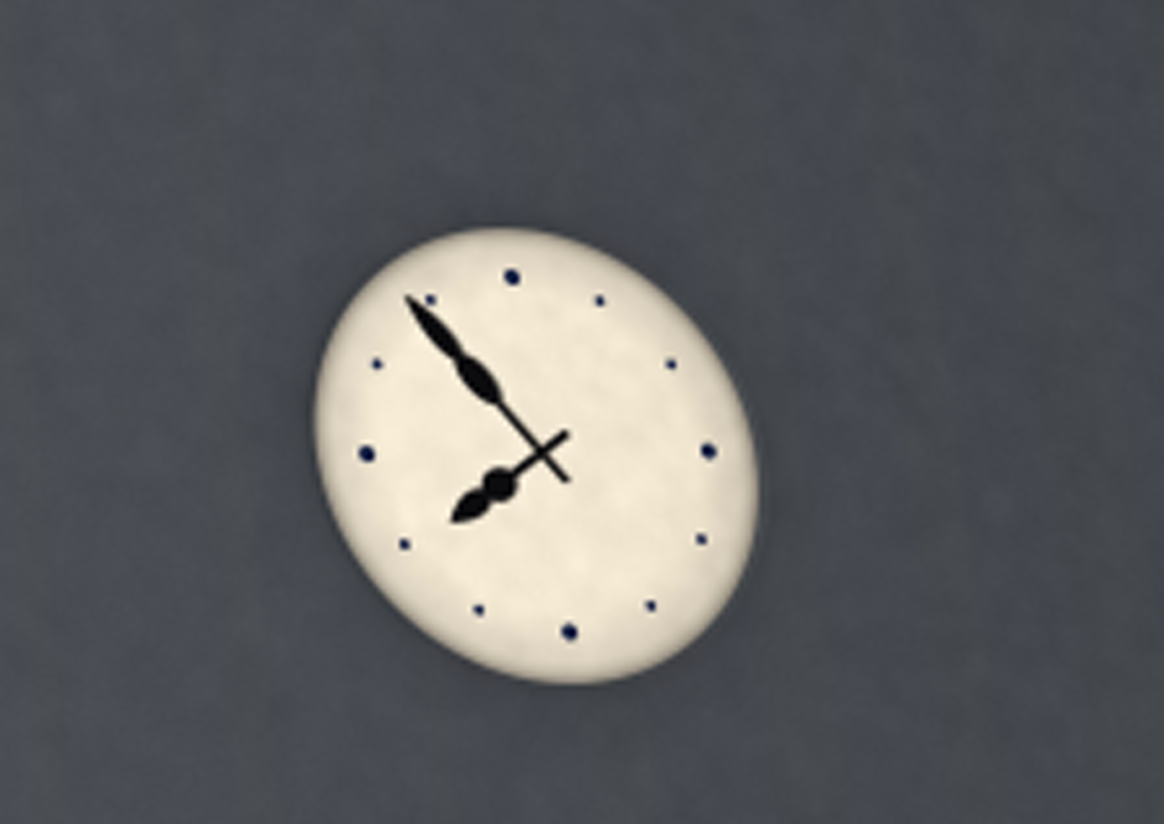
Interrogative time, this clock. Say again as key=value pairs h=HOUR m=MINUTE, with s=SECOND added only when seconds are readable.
h=7 m=54
